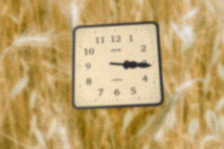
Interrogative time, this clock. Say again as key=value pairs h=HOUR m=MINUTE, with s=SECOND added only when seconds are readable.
h=3 m=16
